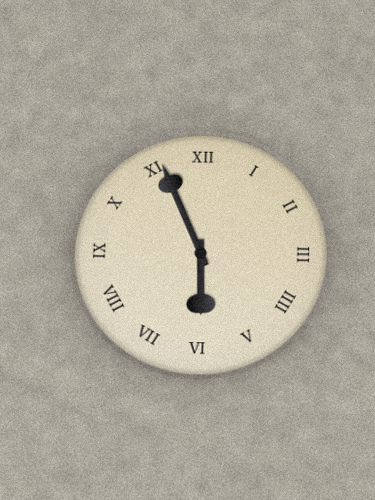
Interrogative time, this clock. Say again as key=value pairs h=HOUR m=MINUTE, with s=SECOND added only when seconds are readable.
h=5 m=56
